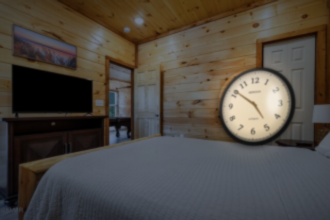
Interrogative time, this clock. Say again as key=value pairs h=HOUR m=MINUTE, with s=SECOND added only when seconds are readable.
h=4 m=51
